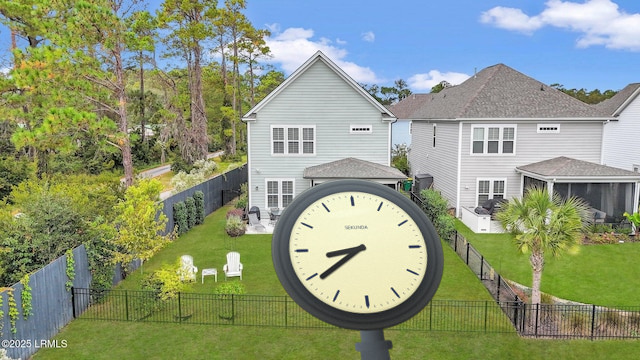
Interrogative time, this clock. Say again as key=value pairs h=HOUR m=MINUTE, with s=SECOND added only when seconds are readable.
h=8 m=39
